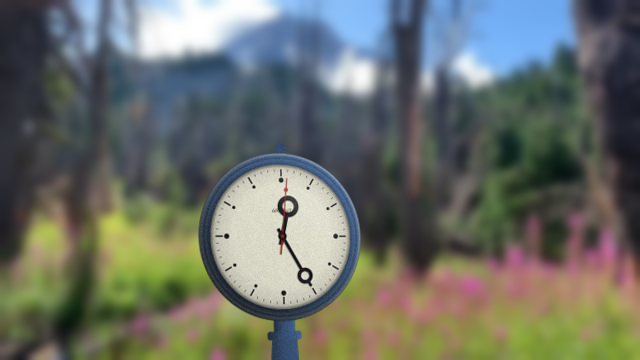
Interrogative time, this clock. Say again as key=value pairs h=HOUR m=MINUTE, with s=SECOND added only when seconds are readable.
h=12 m=25 s=1
